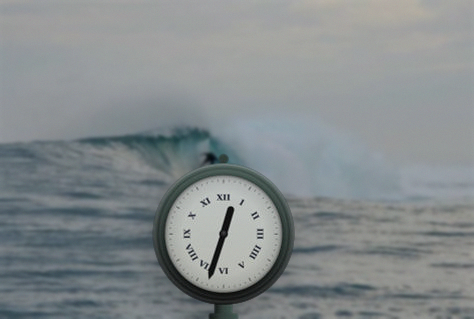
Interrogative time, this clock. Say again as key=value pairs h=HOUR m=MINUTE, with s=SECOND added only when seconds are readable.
h=12 m=33
